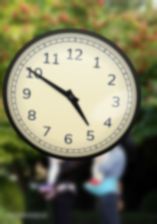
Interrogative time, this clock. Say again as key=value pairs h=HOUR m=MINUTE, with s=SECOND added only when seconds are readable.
h=4 m=50
